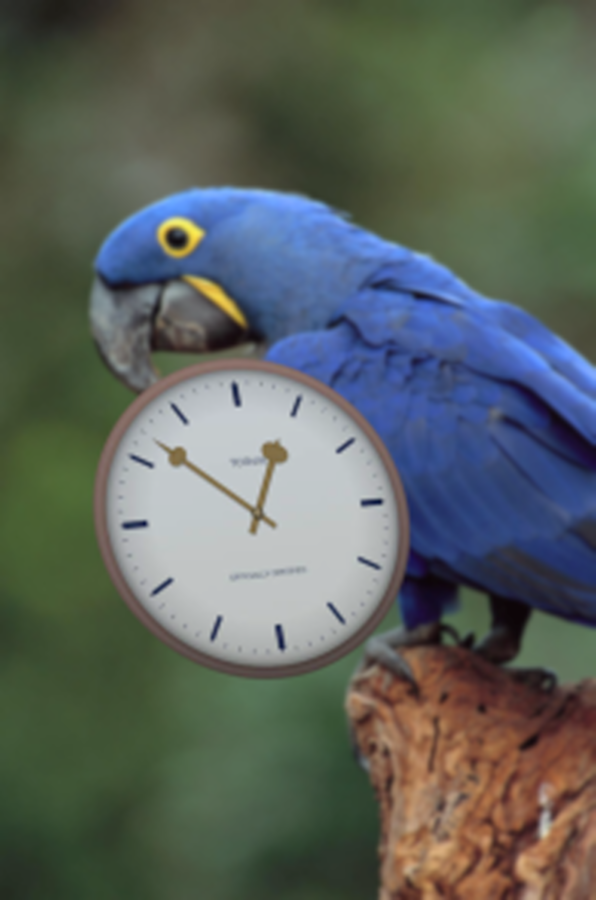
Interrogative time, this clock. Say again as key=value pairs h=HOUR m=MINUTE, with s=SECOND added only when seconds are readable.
h=12 m=52
